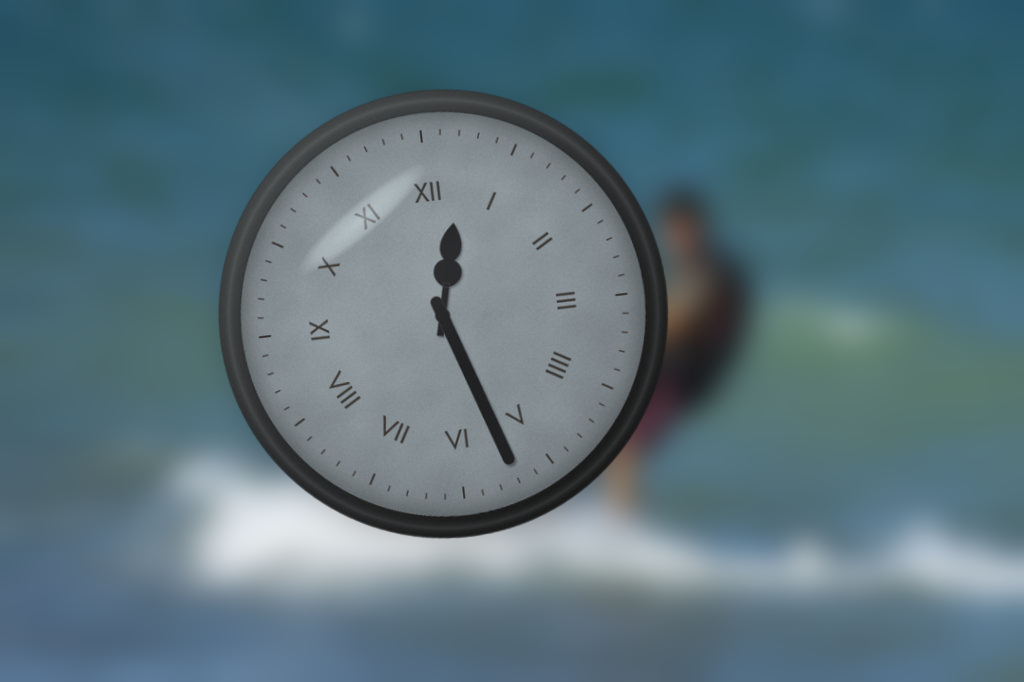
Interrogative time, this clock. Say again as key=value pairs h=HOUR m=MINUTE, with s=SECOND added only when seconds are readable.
h=12 m=27
